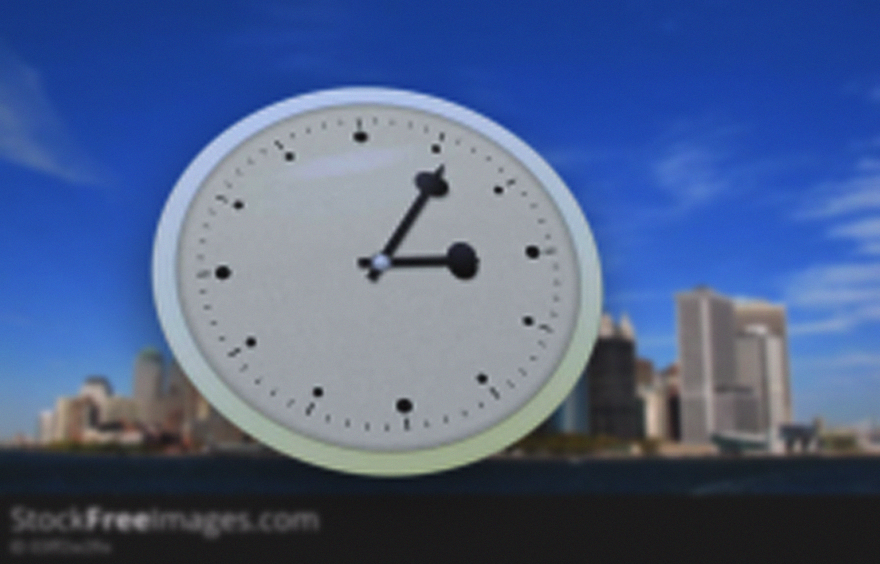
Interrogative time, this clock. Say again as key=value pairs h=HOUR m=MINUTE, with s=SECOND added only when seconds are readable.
h=3 m=6
